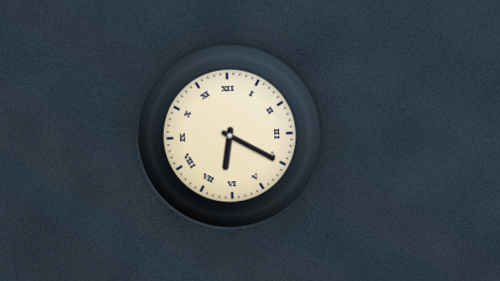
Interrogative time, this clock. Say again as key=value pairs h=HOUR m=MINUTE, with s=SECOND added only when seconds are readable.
h=6 m=20
